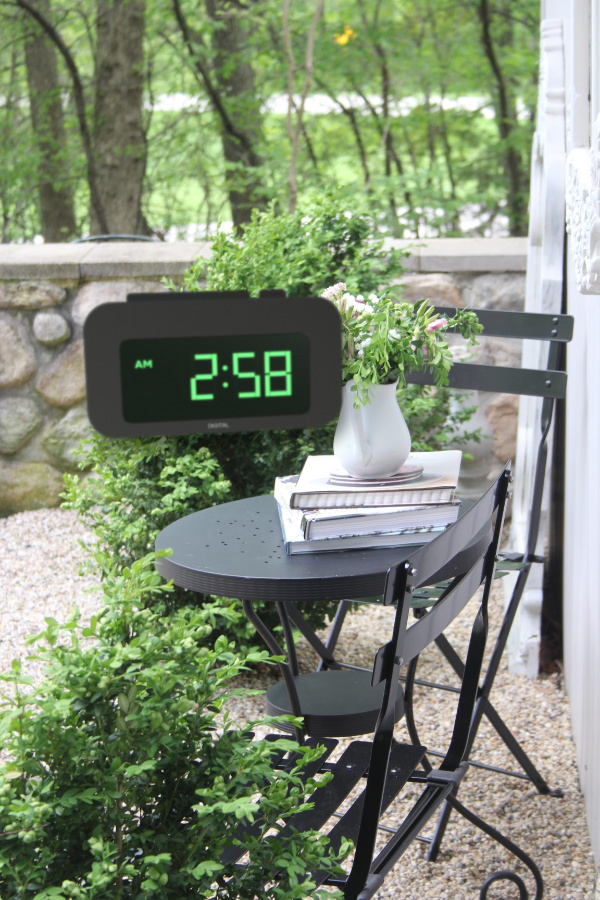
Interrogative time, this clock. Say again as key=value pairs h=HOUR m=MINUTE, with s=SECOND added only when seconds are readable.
h=2 m=58
